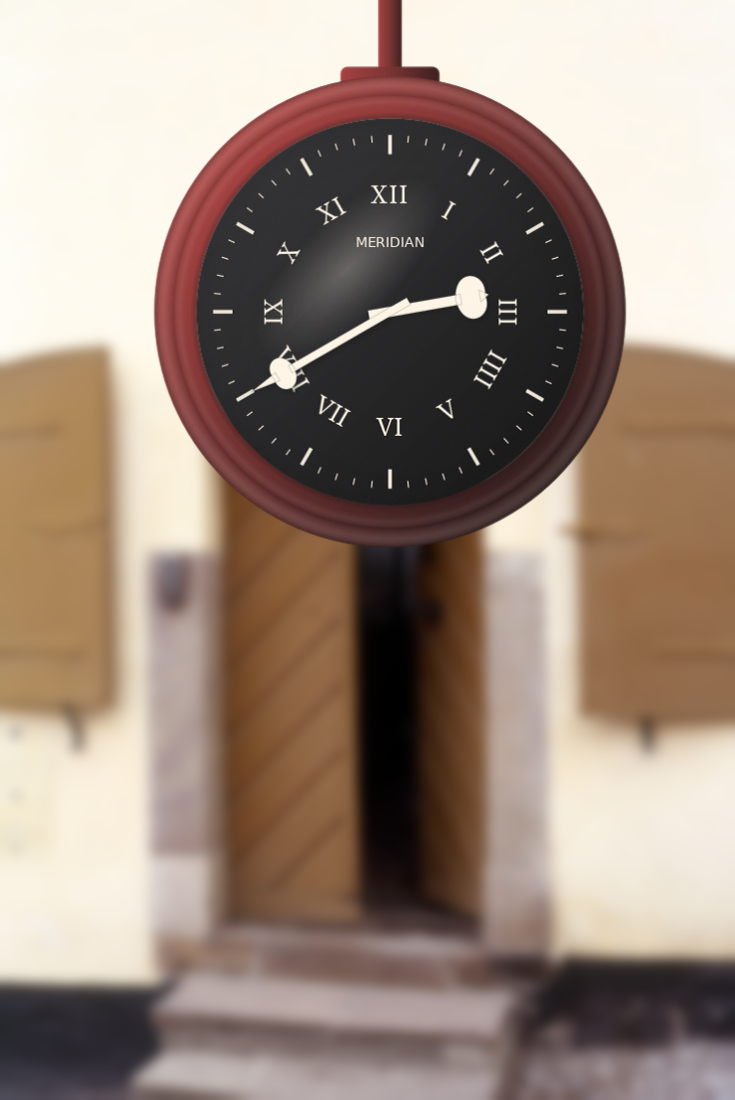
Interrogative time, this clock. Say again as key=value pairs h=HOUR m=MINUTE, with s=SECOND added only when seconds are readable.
h=2 m=40
